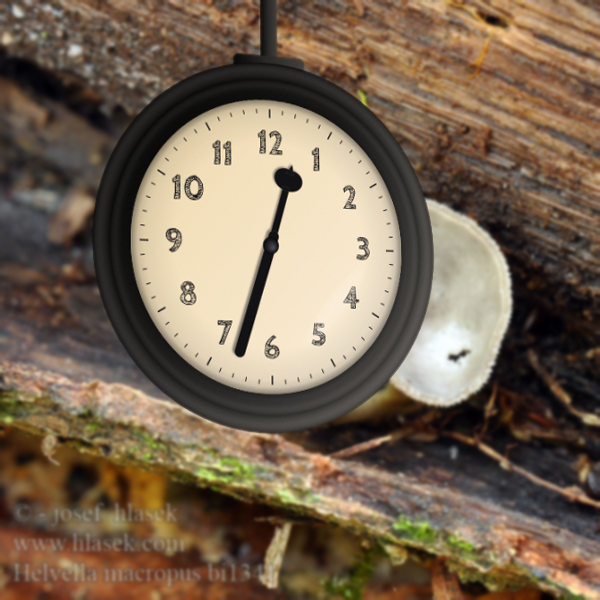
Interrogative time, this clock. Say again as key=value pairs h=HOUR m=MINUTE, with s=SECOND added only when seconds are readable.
h=12 m=33
